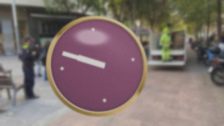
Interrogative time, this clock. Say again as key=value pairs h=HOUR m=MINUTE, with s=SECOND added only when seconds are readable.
h=9 m=49
